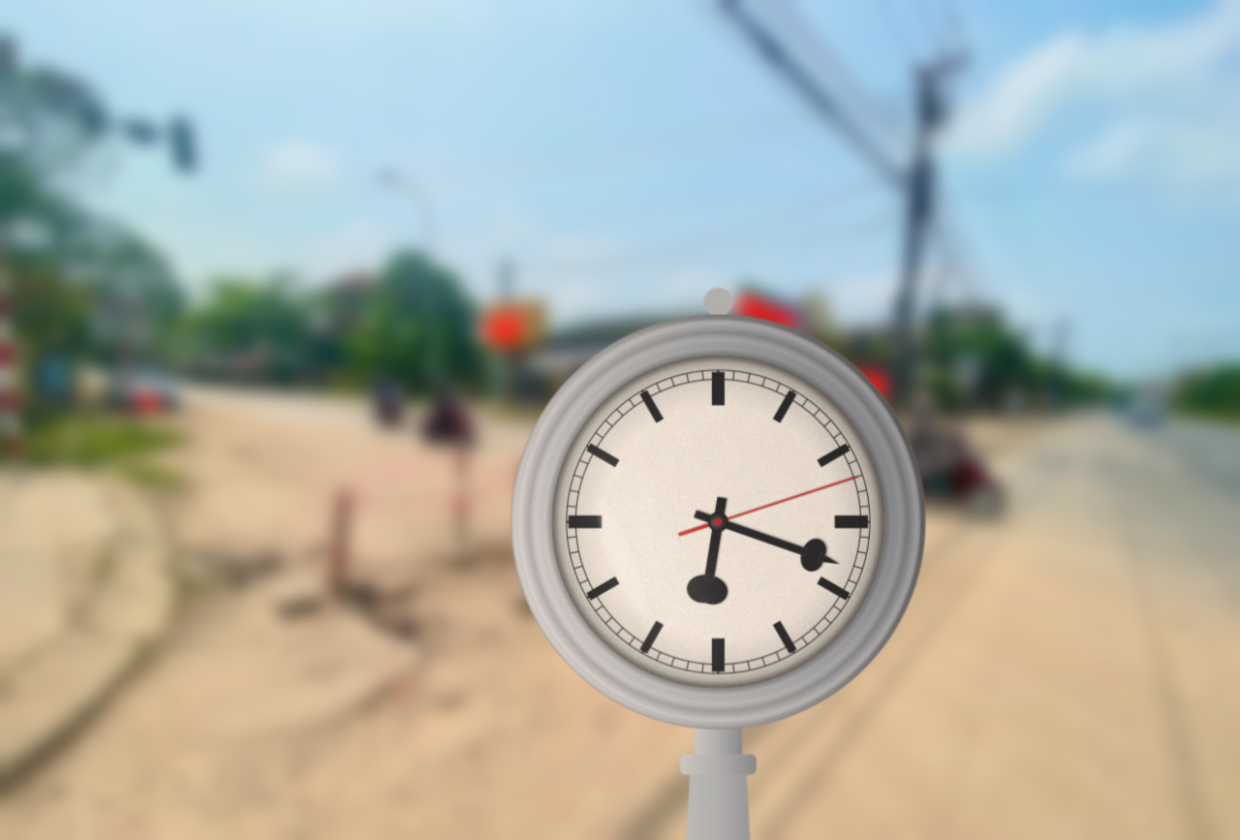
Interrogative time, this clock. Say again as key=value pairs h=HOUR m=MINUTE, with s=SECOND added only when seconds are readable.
h=6 m=18 s=12
